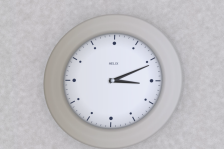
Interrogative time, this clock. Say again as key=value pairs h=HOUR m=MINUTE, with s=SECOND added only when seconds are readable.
h=3 m=11
